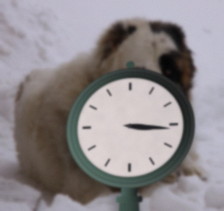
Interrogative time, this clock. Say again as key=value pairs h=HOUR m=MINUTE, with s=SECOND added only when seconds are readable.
h=3 m=16
